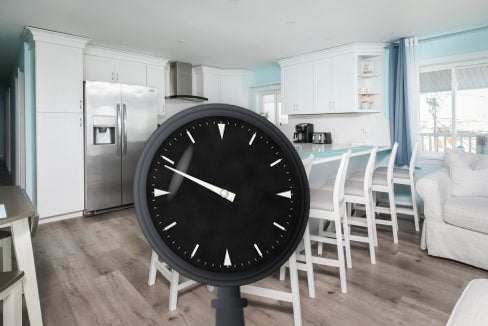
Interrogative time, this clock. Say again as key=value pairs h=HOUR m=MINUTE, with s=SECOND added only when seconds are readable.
h=9 m=49
